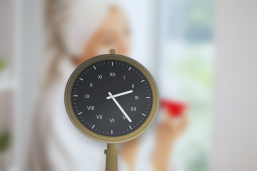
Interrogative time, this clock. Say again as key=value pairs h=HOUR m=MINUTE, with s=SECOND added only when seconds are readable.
h=2 m=24
